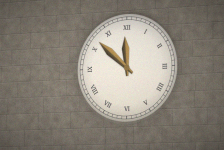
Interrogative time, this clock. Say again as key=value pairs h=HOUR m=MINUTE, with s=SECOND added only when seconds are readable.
h=11 m=52
